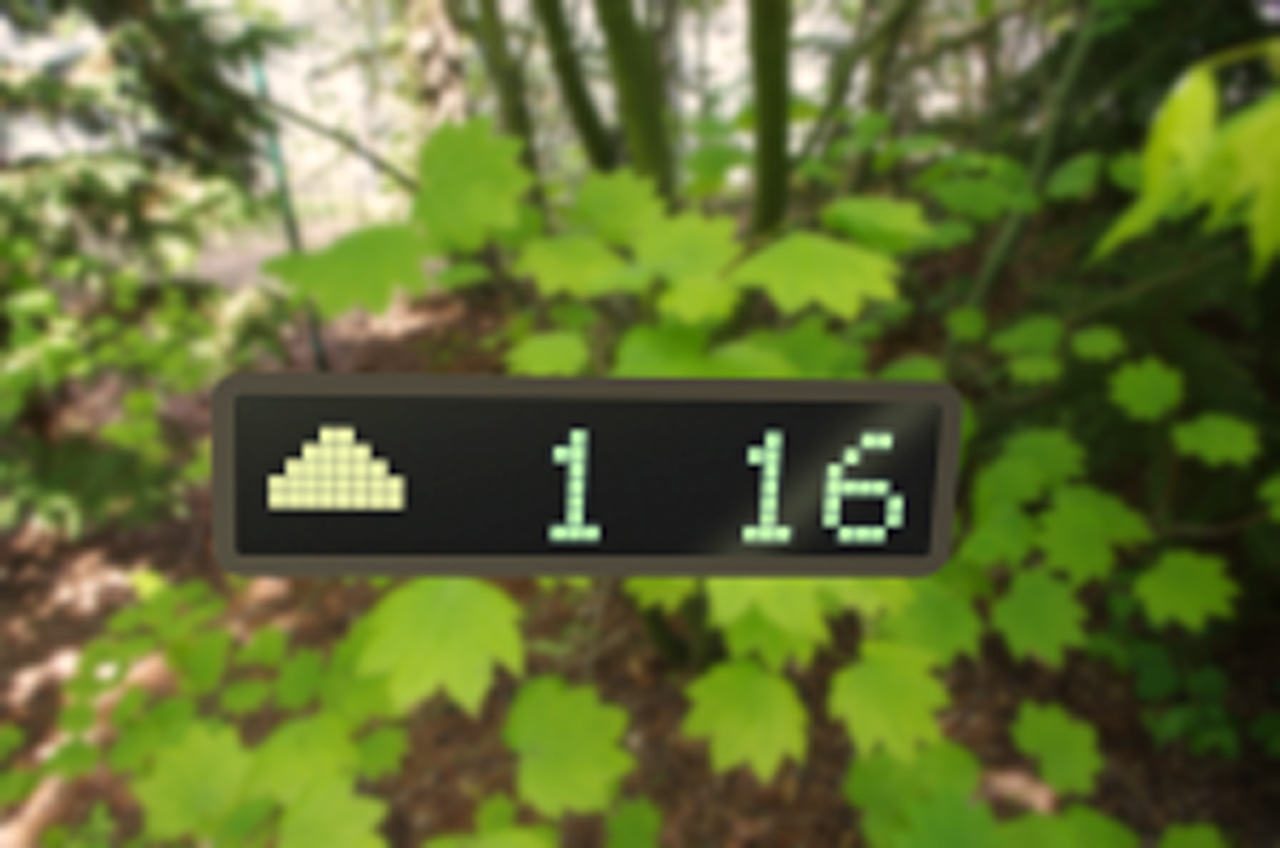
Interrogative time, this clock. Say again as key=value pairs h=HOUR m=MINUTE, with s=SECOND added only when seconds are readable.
h=1 m=16
